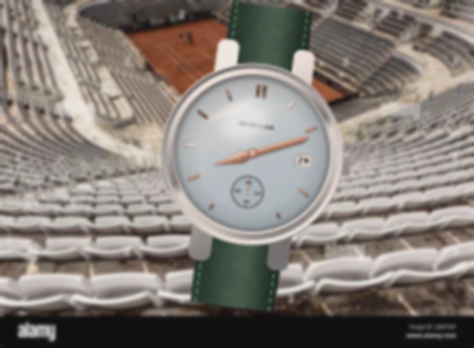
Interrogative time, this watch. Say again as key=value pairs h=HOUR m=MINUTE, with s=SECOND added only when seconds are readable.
h=8 m=11
